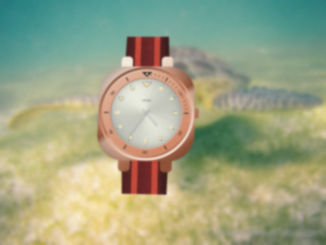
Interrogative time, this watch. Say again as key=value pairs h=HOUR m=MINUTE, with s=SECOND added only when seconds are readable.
h=4 m=36
